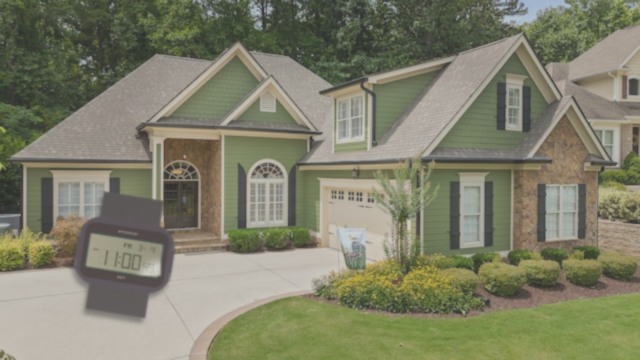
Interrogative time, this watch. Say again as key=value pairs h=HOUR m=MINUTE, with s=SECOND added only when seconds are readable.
h=11 m=0
